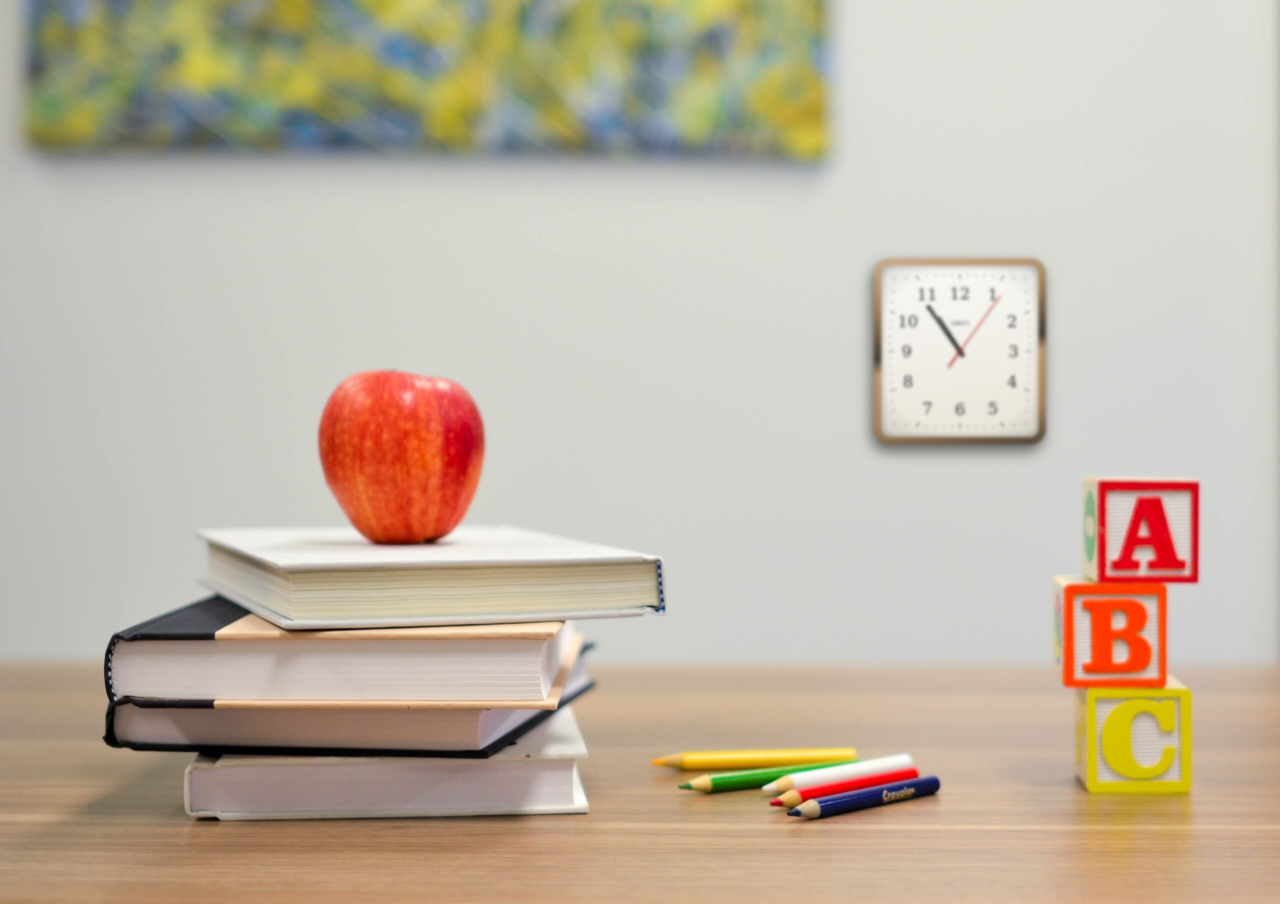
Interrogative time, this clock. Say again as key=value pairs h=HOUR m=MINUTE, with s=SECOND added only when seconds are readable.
h=10 m=54 s=6
